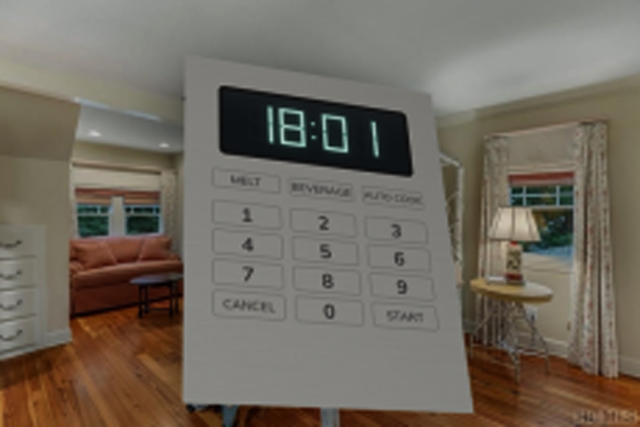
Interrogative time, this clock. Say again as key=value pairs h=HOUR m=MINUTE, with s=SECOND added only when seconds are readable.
h=18 m=1
